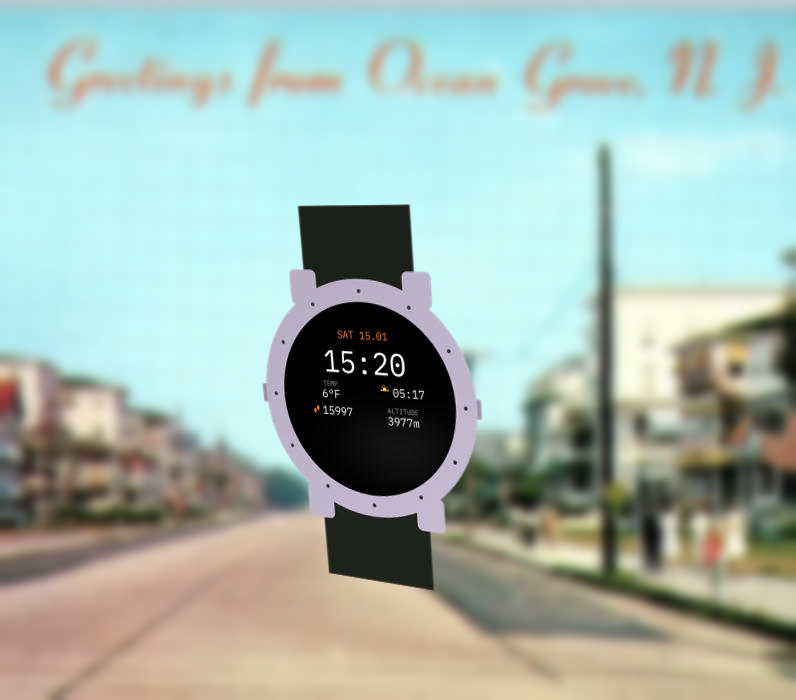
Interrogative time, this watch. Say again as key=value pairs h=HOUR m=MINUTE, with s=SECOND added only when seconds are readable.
h=15 m=20
